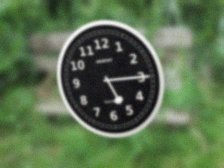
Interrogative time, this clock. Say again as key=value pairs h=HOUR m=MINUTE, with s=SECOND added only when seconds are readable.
h=5 m=15
